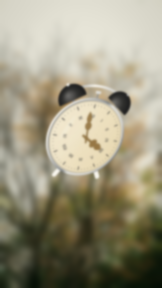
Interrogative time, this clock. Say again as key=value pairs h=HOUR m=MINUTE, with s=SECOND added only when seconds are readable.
h=3 m=59
